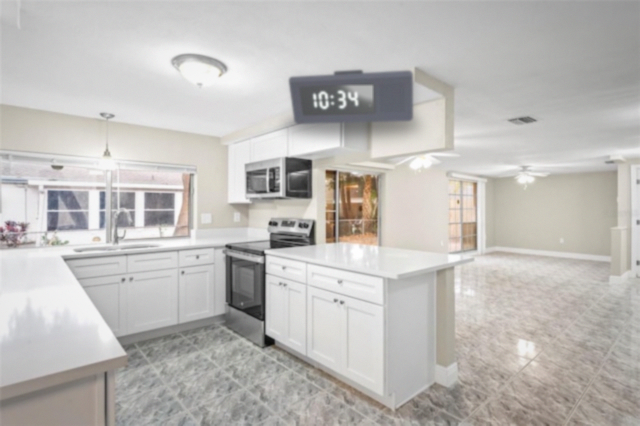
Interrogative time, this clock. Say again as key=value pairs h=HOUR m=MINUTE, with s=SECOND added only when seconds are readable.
h=10 m=34
